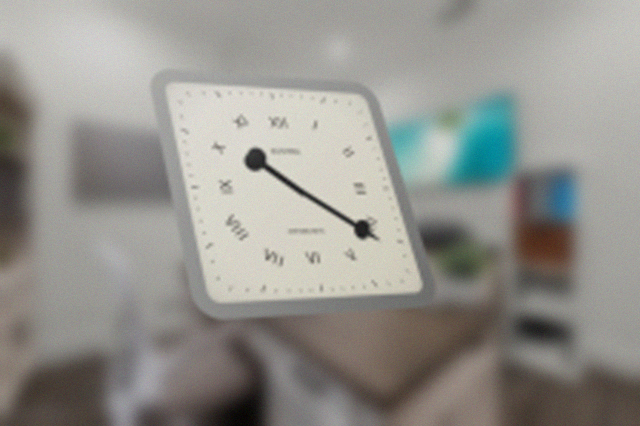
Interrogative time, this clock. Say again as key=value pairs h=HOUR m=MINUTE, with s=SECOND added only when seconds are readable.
h=10 m=21
